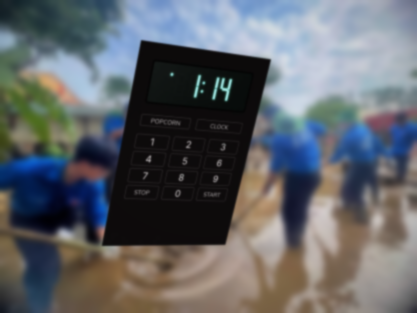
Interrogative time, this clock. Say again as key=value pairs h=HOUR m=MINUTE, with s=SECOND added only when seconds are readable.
h=1 m=14
